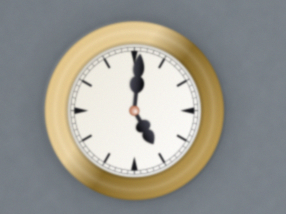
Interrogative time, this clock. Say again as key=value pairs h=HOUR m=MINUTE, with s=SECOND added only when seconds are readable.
h=5 m=1
